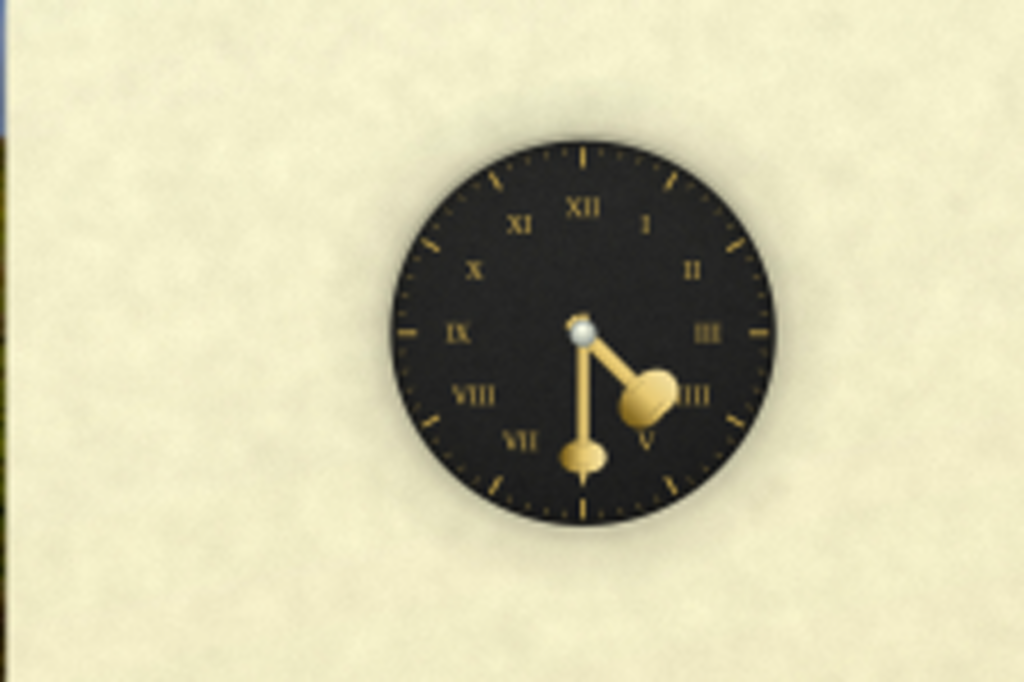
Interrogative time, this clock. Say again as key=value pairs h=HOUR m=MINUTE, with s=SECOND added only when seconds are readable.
h=4 m=30
